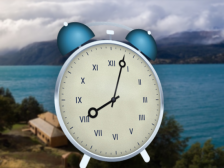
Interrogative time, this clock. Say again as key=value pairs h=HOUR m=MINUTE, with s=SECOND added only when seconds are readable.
h=8 m=3
